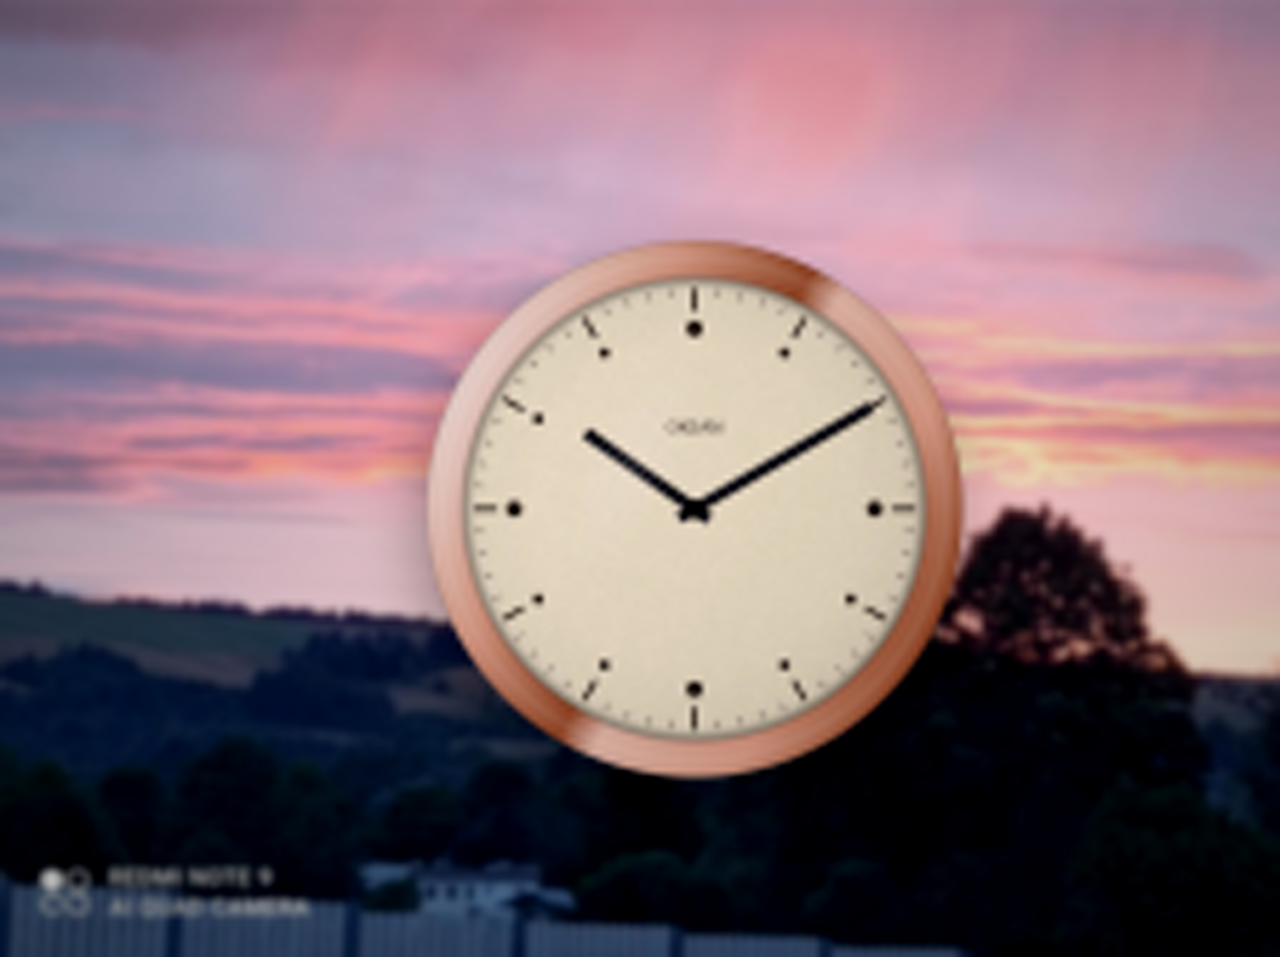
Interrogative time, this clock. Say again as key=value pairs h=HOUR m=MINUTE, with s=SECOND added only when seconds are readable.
h=10 m=10
